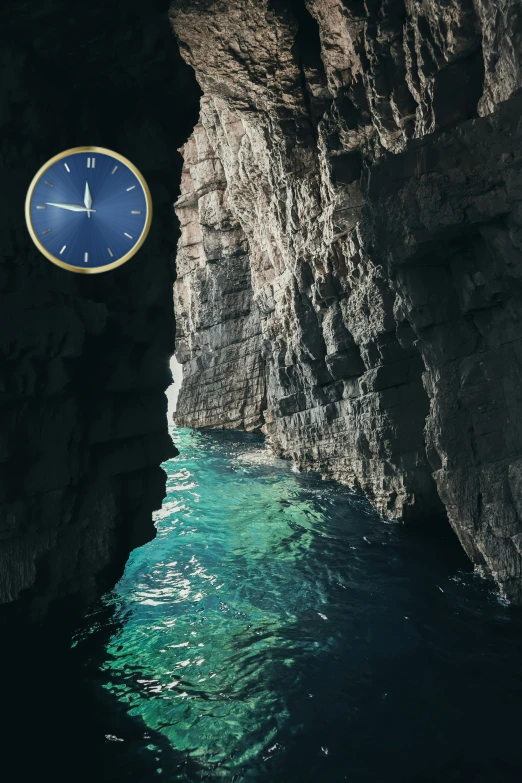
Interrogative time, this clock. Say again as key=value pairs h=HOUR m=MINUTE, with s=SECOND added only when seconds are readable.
h=11 m=46
